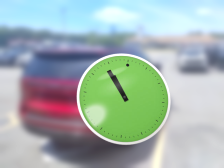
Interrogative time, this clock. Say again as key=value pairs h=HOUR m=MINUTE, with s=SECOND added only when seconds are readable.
h=10 m=54
